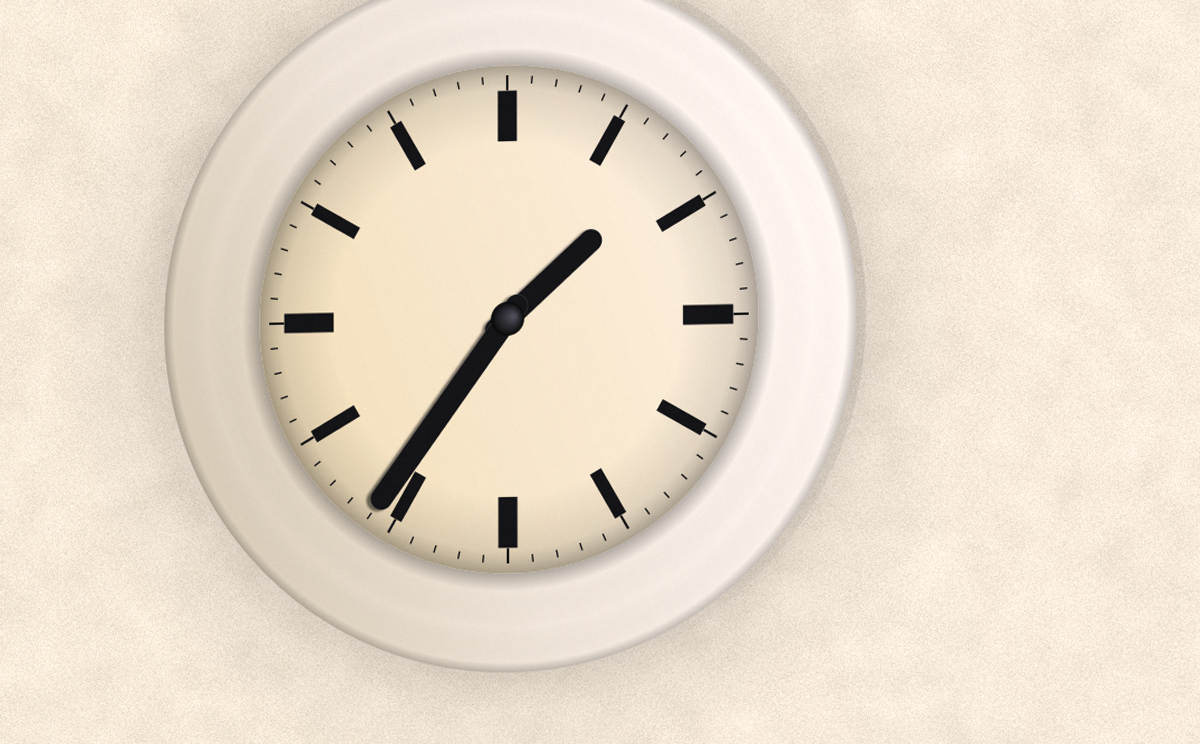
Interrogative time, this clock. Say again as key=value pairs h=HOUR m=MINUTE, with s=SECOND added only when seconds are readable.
h=1 m=36
